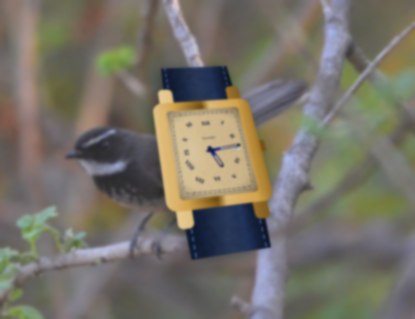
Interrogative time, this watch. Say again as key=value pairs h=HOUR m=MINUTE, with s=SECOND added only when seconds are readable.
h=5 m=14
